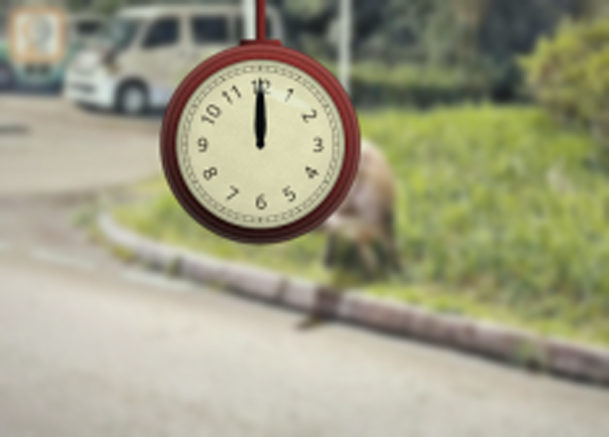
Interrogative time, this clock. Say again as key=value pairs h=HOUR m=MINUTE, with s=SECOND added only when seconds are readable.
h=12 m=0
